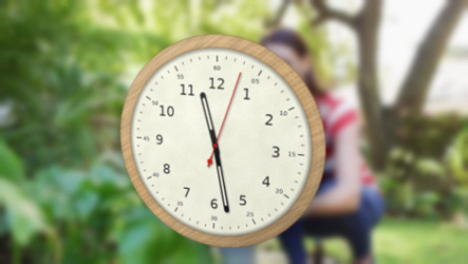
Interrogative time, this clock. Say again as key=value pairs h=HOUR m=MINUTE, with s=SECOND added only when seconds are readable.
h=11 m=28 s=3
